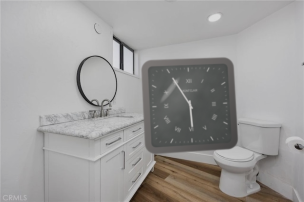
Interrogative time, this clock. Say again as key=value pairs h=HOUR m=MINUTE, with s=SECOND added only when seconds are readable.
h=5 m=55
